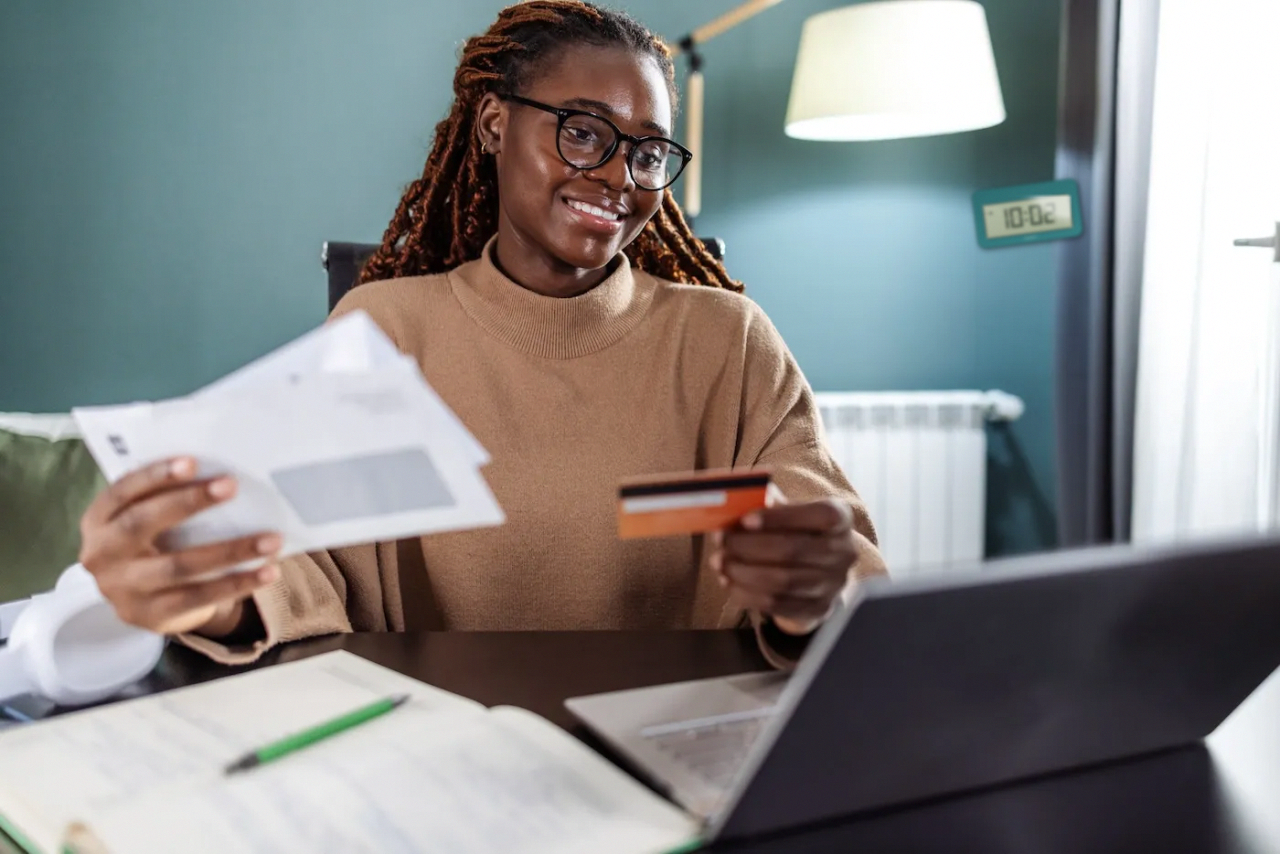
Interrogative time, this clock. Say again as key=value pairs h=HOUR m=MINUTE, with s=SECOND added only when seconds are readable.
h=10 m=2
